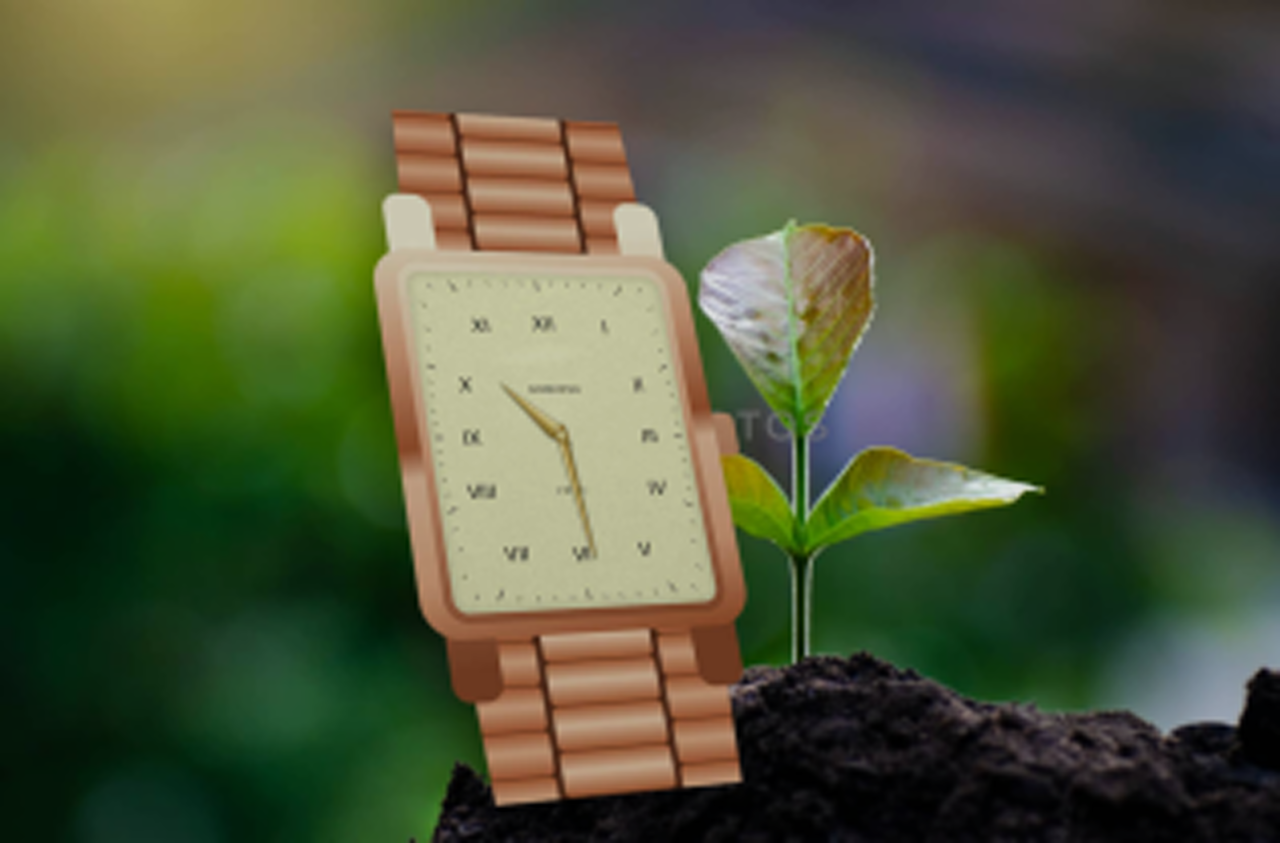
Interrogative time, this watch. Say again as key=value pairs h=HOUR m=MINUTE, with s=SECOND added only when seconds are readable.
h=10 m=29
